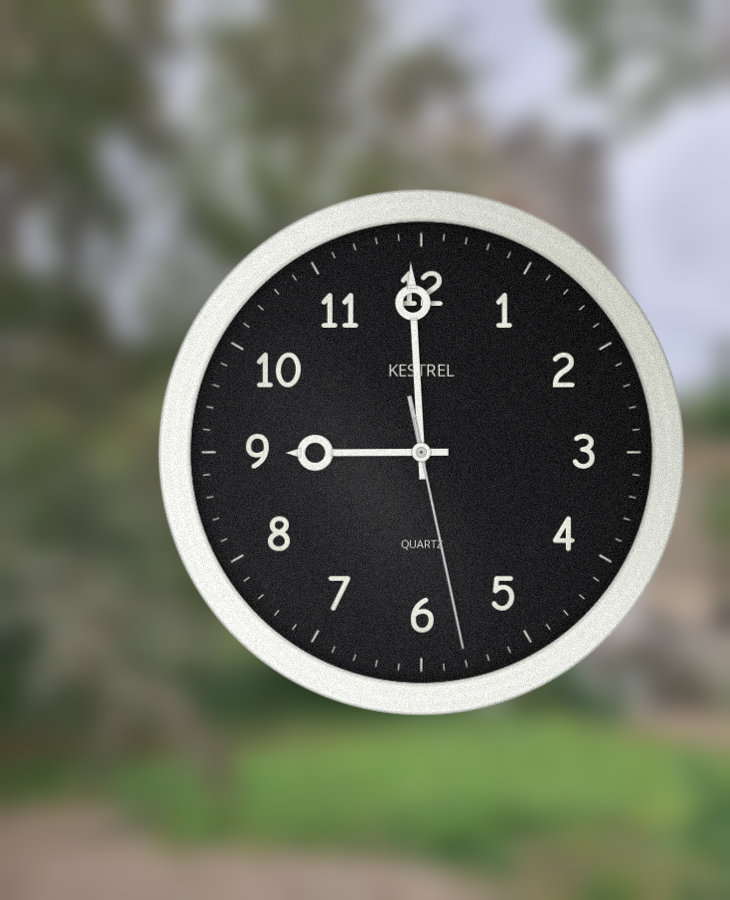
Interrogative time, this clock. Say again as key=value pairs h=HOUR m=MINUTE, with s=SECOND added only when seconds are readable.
h=8 m=59 s=28
